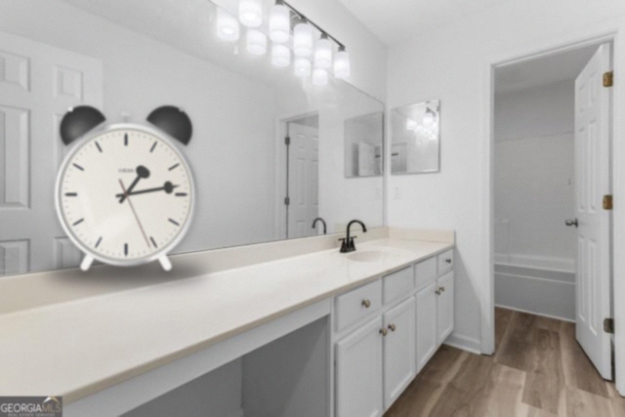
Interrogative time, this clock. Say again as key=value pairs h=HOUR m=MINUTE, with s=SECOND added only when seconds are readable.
h=1 m=13 s=26
